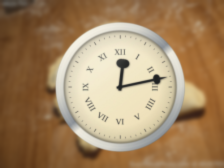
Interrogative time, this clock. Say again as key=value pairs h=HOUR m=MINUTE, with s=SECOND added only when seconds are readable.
h=12 m=13
